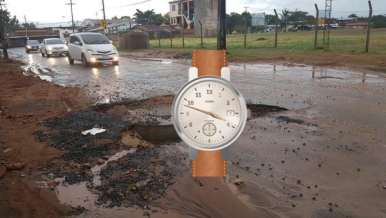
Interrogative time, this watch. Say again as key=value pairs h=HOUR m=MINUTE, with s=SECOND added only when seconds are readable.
h=3 m=48
